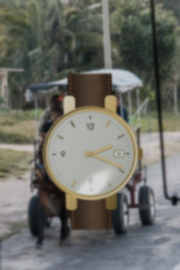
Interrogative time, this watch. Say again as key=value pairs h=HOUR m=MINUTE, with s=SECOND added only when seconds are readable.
h=2 m=19
